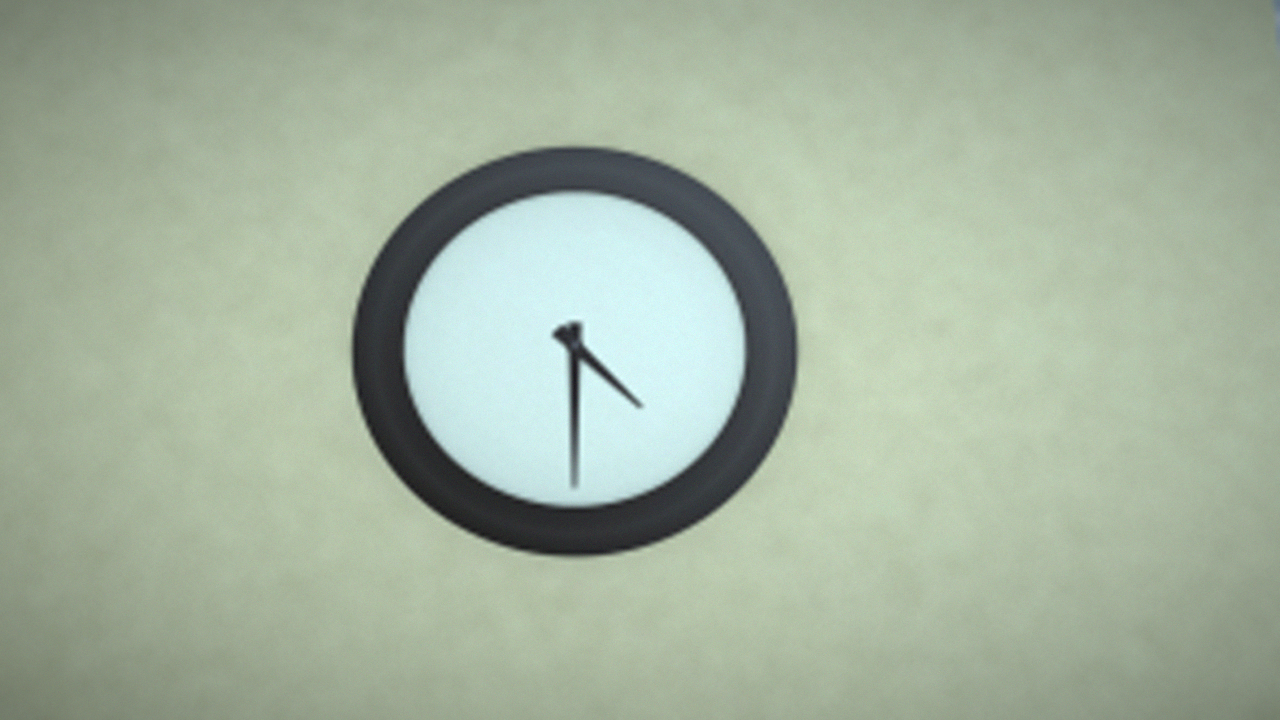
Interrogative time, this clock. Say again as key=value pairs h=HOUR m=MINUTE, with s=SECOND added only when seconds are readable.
h=4 m=30
